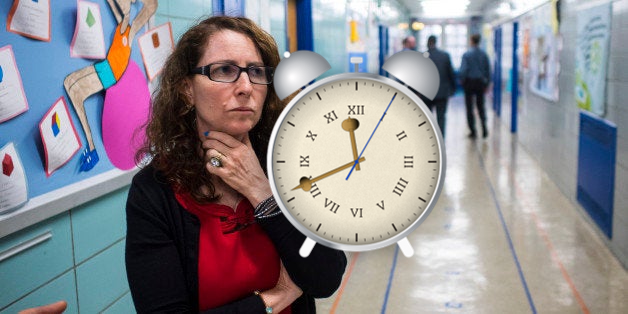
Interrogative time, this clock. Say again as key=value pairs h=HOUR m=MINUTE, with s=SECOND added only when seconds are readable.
h=11 m=41 s=5
